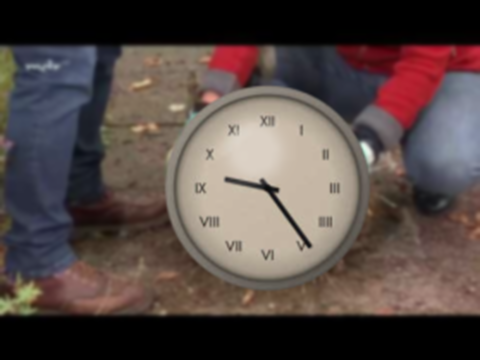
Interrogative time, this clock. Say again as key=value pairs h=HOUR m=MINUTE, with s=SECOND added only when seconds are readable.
h=9 m=24
